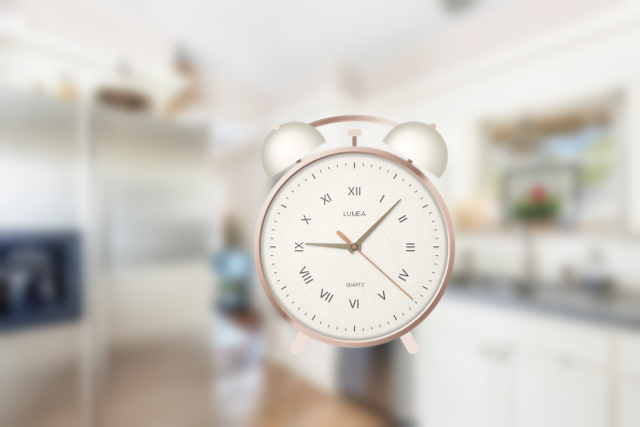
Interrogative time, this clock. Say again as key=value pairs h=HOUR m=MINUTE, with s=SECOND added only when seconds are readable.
h=9 m=7 s=22
